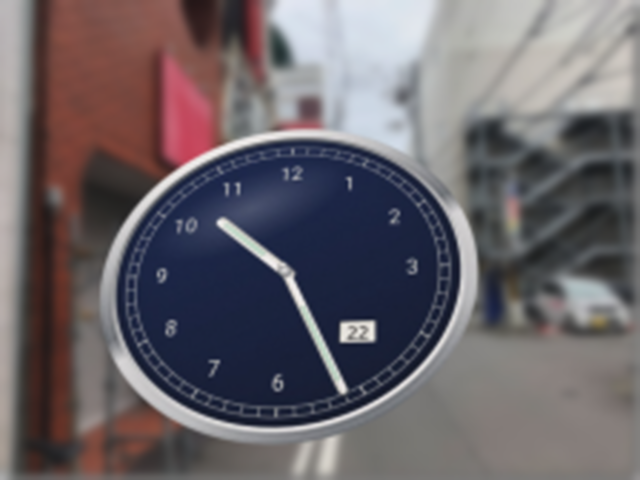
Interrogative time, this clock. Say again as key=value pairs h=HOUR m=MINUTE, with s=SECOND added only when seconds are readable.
h=10 m=26
